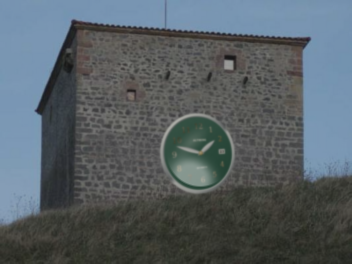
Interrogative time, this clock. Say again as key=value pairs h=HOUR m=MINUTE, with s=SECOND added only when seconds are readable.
h=1 m=48
